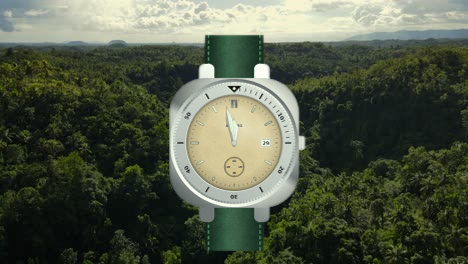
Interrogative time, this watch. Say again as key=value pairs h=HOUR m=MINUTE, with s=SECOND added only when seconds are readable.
h=11 m=58
